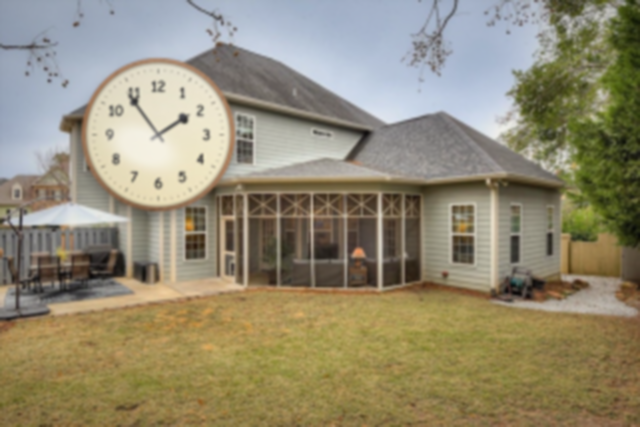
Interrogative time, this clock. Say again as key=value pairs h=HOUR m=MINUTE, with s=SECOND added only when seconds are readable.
h=1 m=54
